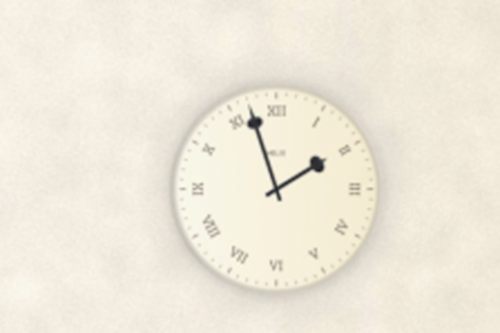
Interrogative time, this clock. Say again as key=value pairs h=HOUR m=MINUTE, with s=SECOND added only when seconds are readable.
h=1 m=57
